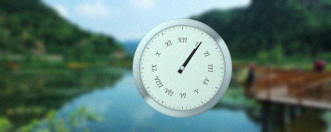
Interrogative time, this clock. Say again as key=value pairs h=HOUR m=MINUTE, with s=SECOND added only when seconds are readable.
h=1 m=6
